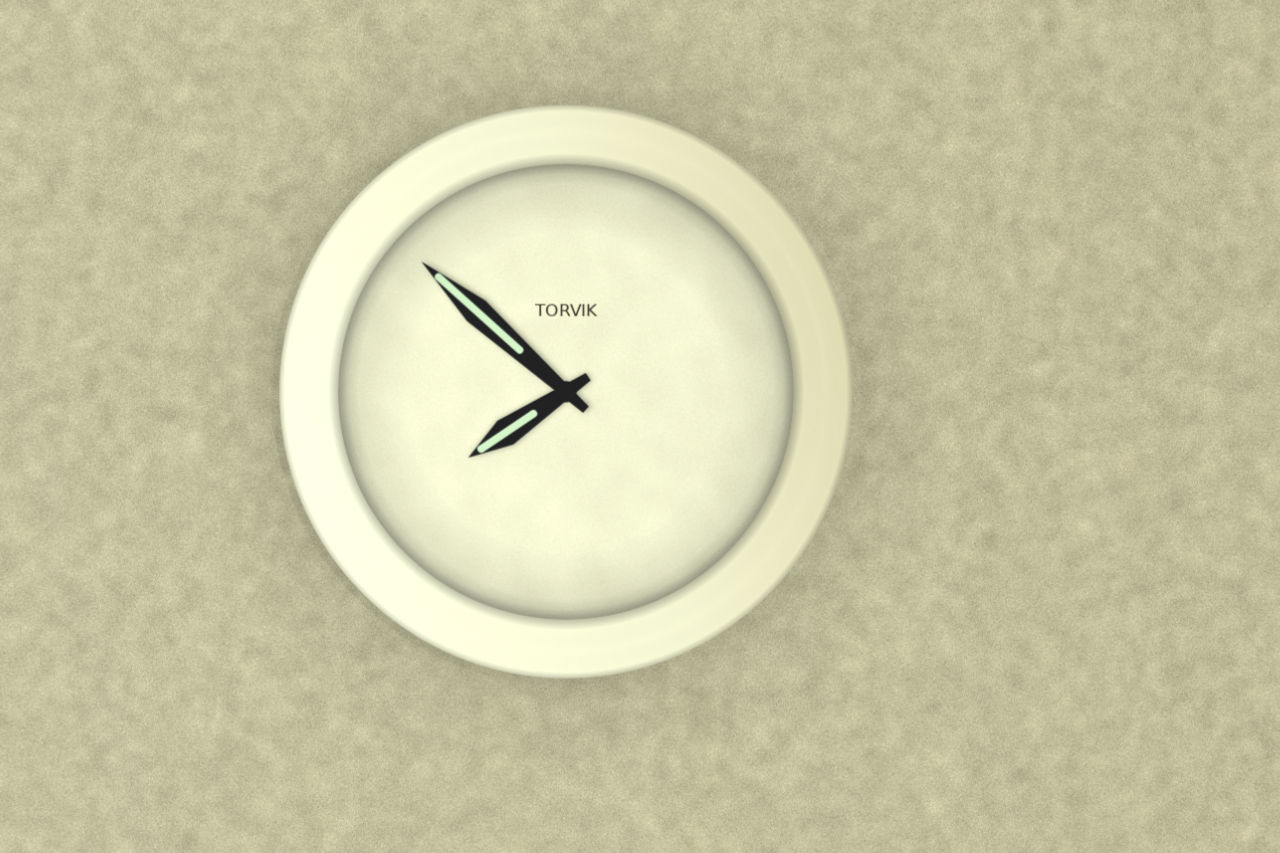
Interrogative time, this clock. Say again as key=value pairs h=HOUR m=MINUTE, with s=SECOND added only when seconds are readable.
h=7 m=52
